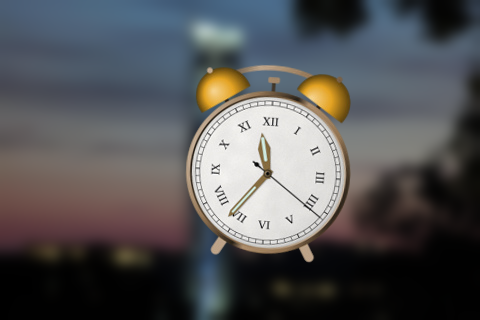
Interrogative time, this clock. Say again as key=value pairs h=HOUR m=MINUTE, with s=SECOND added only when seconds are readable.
h=11 m=36 s=21
